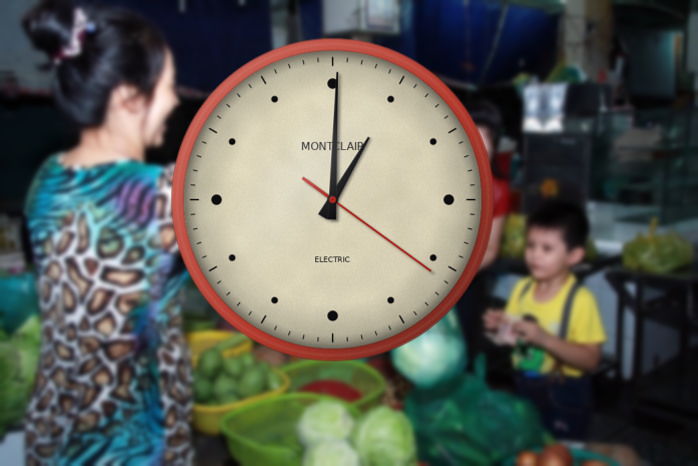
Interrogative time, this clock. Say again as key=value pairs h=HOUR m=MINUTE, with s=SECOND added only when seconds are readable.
h=1 m=0 s=21
